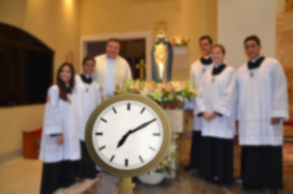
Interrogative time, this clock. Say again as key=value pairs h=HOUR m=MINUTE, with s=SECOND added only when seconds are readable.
h=7 m=10
